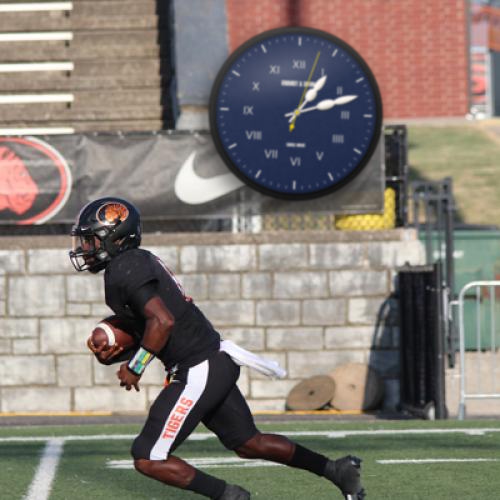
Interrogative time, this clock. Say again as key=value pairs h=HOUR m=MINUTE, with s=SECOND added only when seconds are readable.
h=1 m=12 s=3
